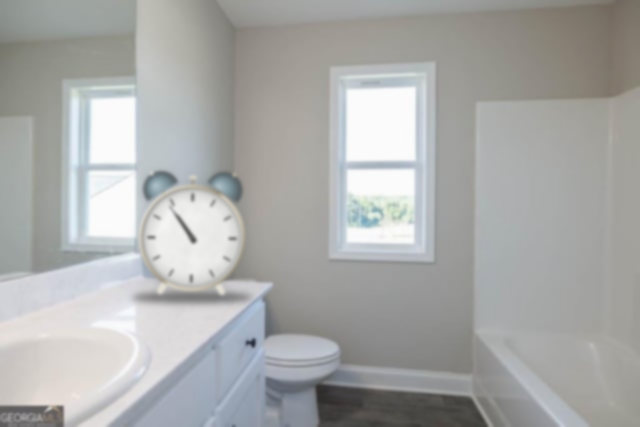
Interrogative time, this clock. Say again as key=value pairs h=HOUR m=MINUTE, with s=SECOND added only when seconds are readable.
h=10 m=54
